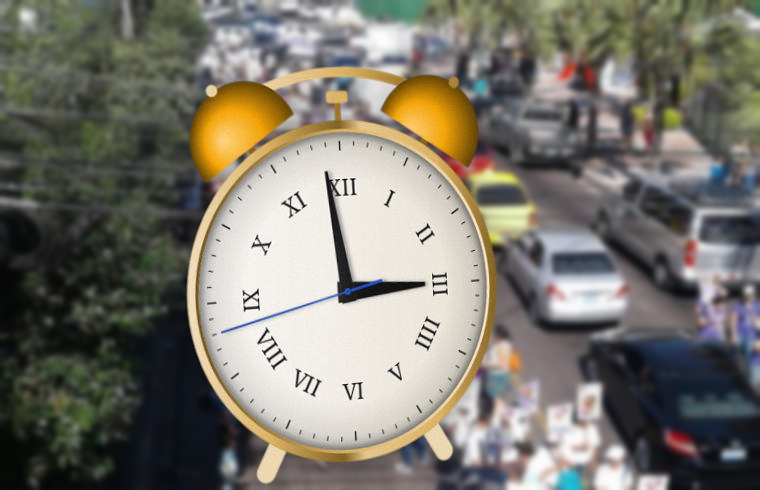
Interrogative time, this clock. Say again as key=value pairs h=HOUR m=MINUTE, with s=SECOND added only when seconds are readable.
h=2 m=58 s=43
